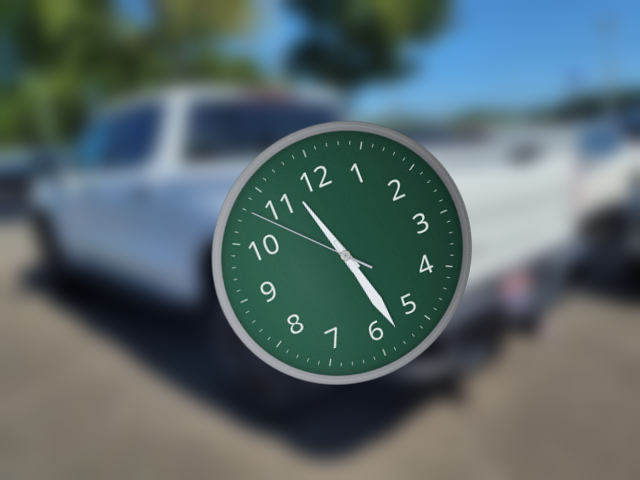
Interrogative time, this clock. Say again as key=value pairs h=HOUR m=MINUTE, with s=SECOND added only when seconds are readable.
h=11 m=27 s=53
